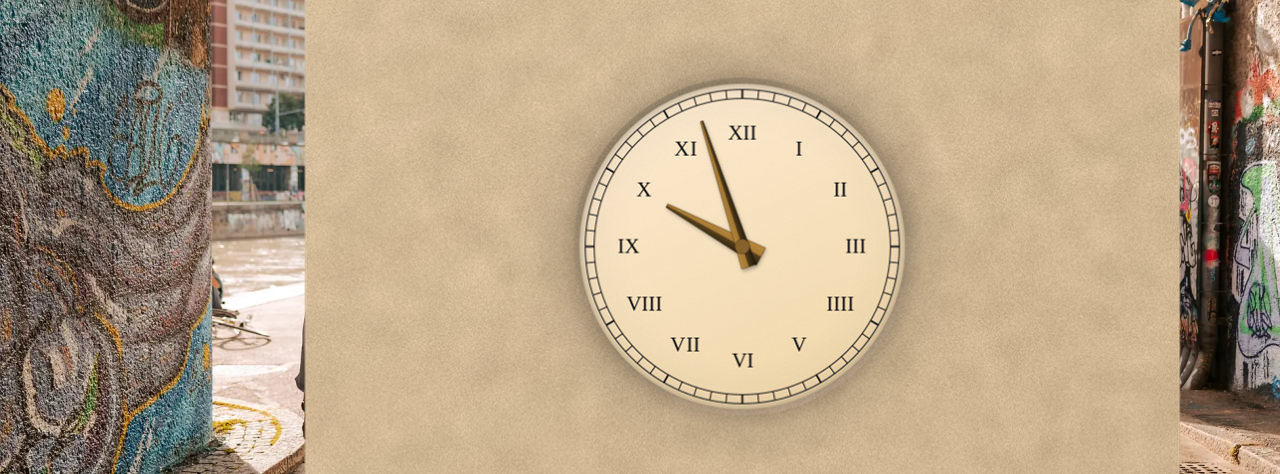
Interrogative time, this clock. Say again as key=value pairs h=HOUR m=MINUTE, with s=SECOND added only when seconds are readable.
h=9 m=57
